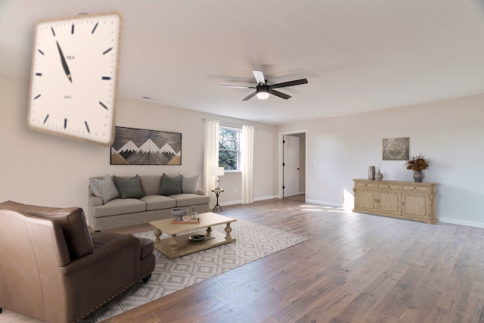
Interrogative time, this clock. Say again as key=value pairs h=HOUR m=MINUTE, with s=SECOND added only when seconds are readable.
h=10 m=55
